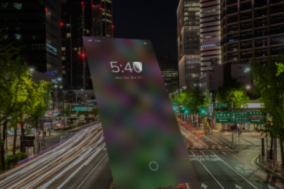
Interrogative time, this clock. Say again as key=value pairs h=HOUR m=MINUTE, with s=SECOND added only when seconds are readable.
h=5 m=40
